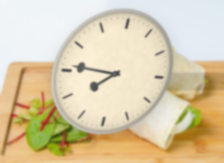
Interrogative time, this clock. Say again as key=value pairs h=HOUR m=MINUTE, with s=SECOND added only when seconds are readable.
h=7 m=46
